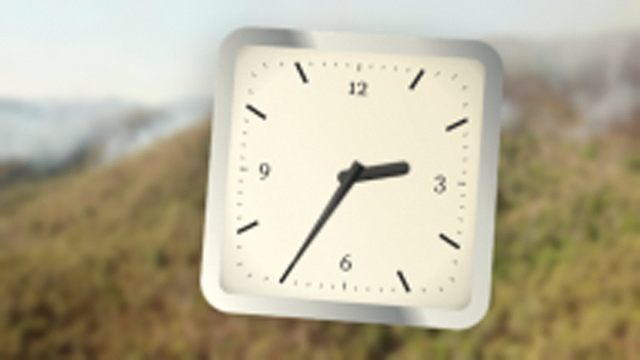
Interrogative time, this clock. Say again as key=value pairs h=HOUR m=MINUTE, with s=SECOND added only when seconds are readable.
h=2 m=35
